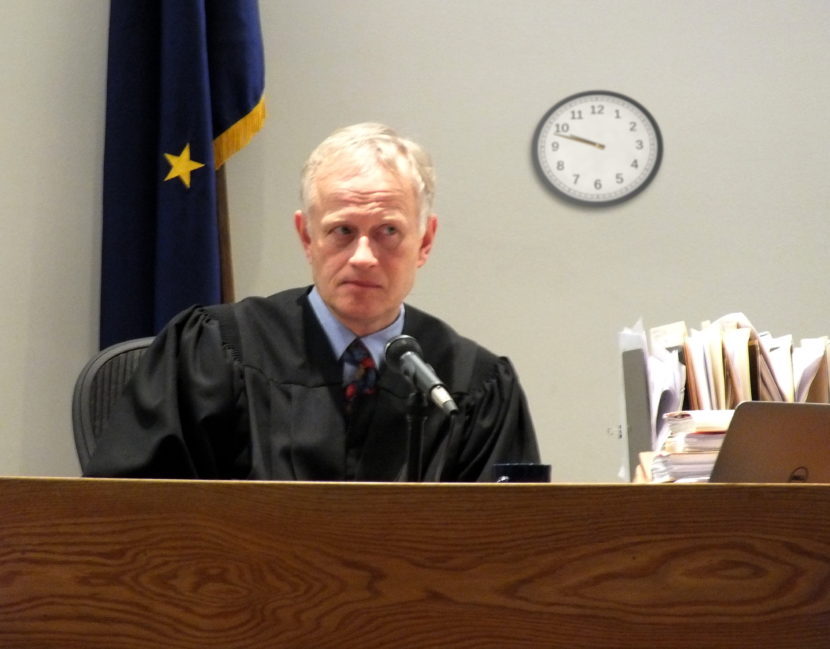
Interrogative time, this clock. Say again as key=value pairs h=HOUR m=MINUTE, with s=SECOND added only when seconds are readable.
h=9 m=48
